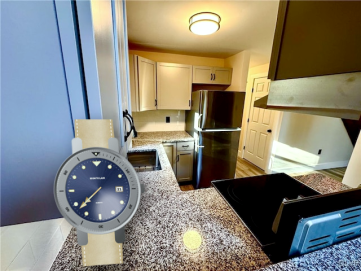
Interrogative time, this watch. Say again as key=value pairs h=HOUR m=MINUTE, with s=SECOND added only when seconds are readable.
h=7 m=38
